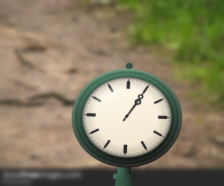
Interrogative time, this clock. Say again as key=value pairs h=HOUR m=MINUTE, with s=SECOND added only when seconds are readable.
h=1 m=5
